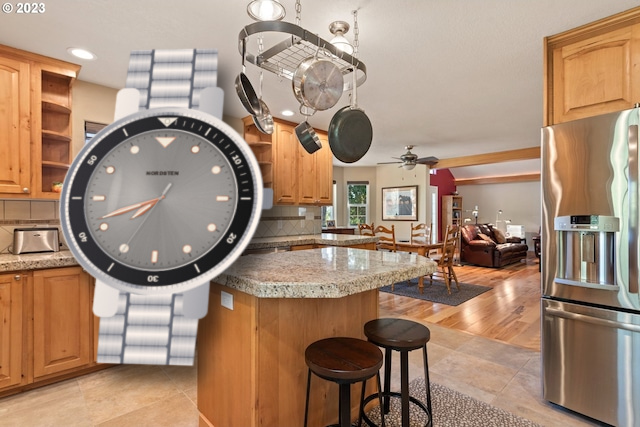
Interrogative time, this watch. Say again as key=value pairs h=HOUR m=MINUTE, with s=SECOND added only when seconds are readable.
h=7 m=41 s=35
